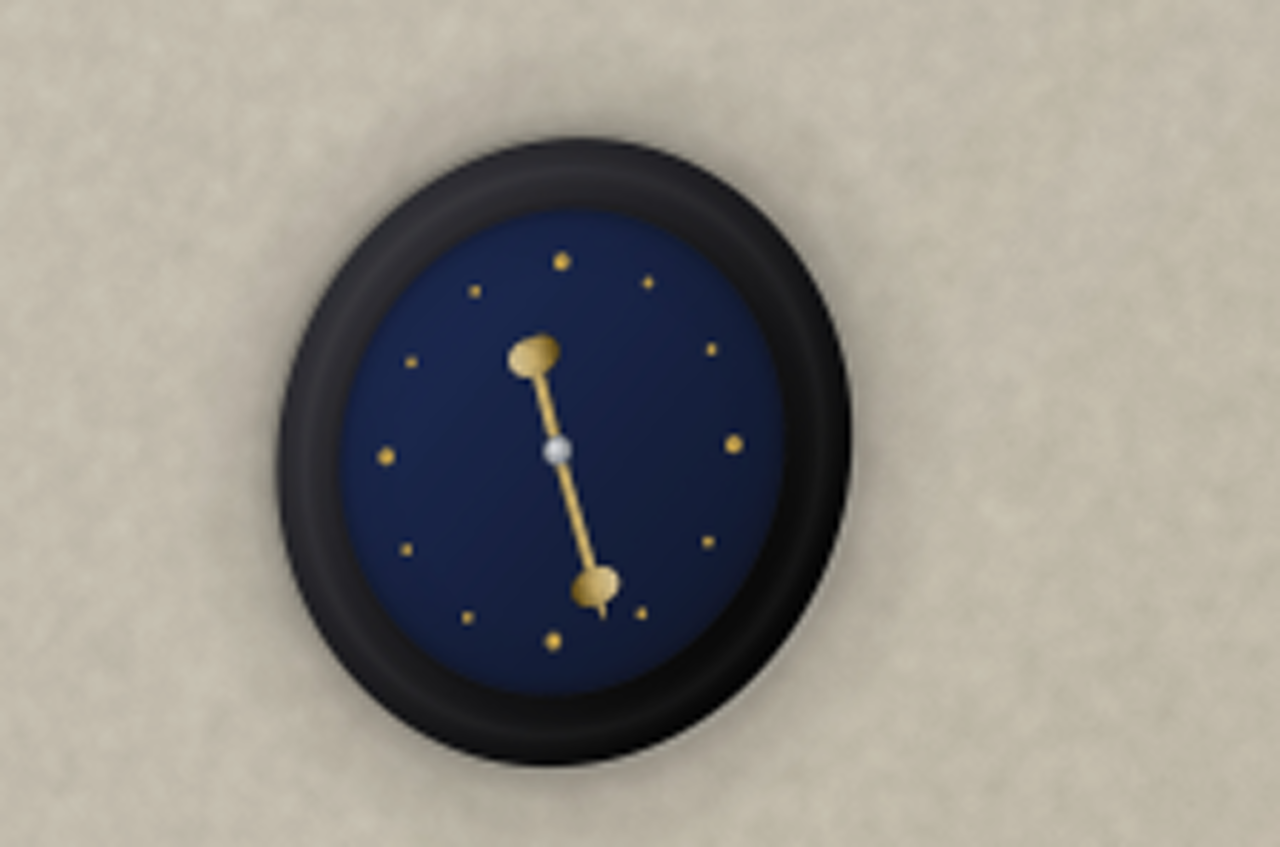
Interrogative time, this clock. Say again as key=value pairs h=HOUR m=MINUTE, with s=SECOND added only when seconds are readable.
h=11 m=27
